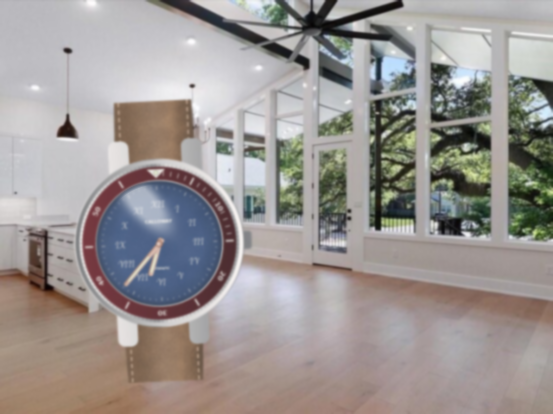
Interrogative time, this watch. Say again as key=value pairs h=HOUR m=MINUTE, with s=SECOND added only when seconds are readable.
h=6 m=37
